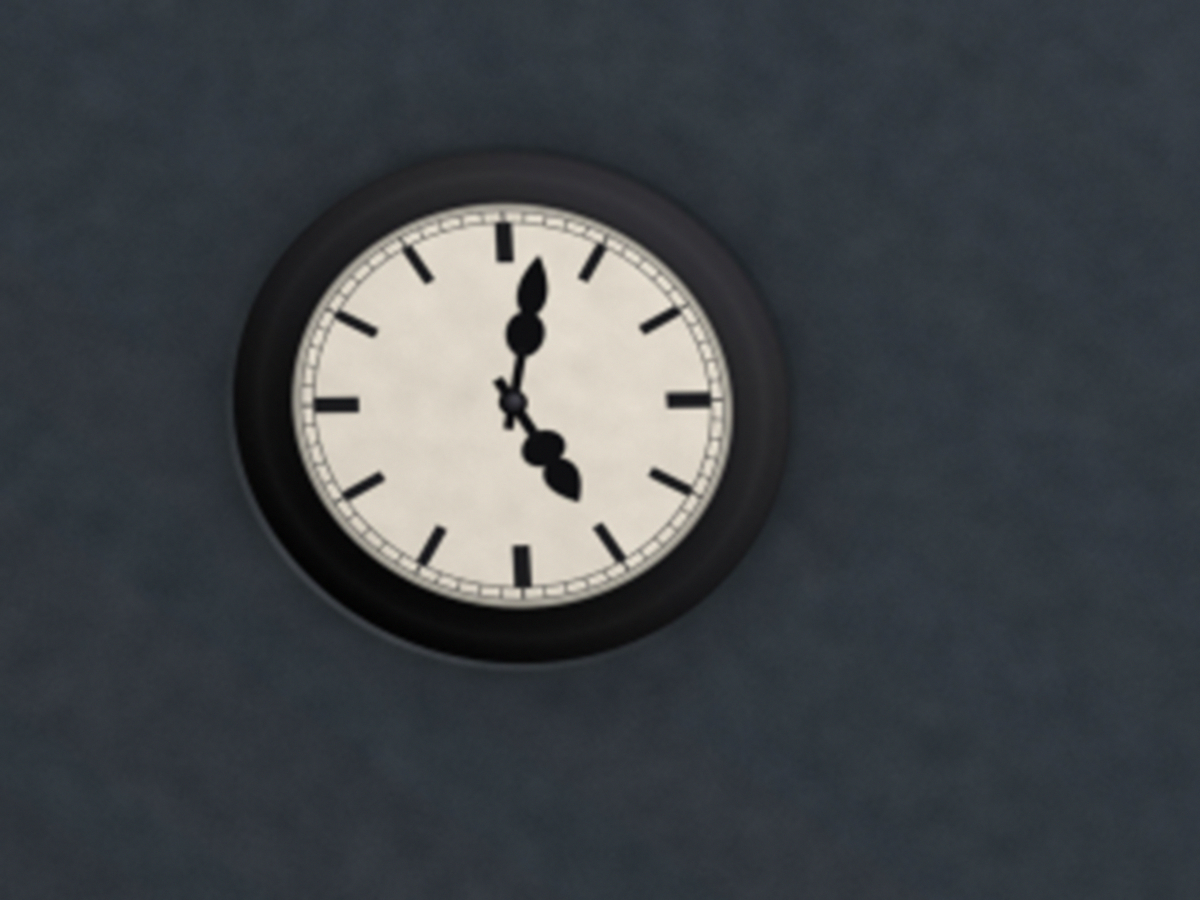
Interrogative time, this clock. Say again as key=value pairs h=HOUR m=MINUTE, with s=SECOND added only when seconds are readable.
h=5 m=2
